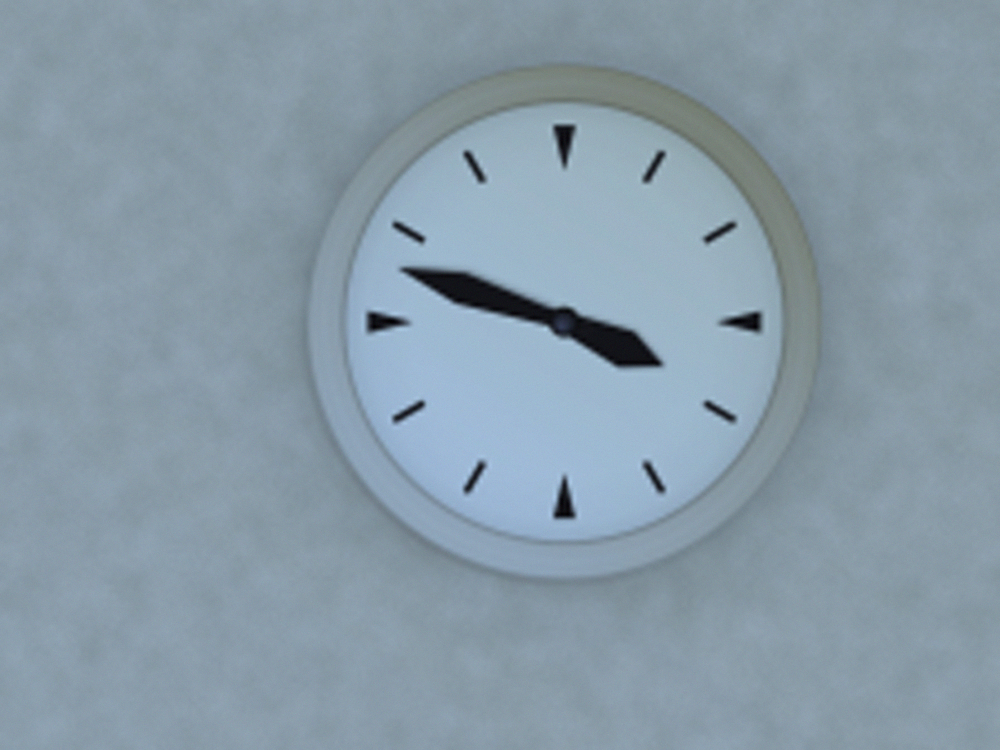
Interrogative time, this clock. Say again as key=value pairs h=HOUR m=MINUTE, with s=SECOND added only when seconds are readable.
h=3 m=48
